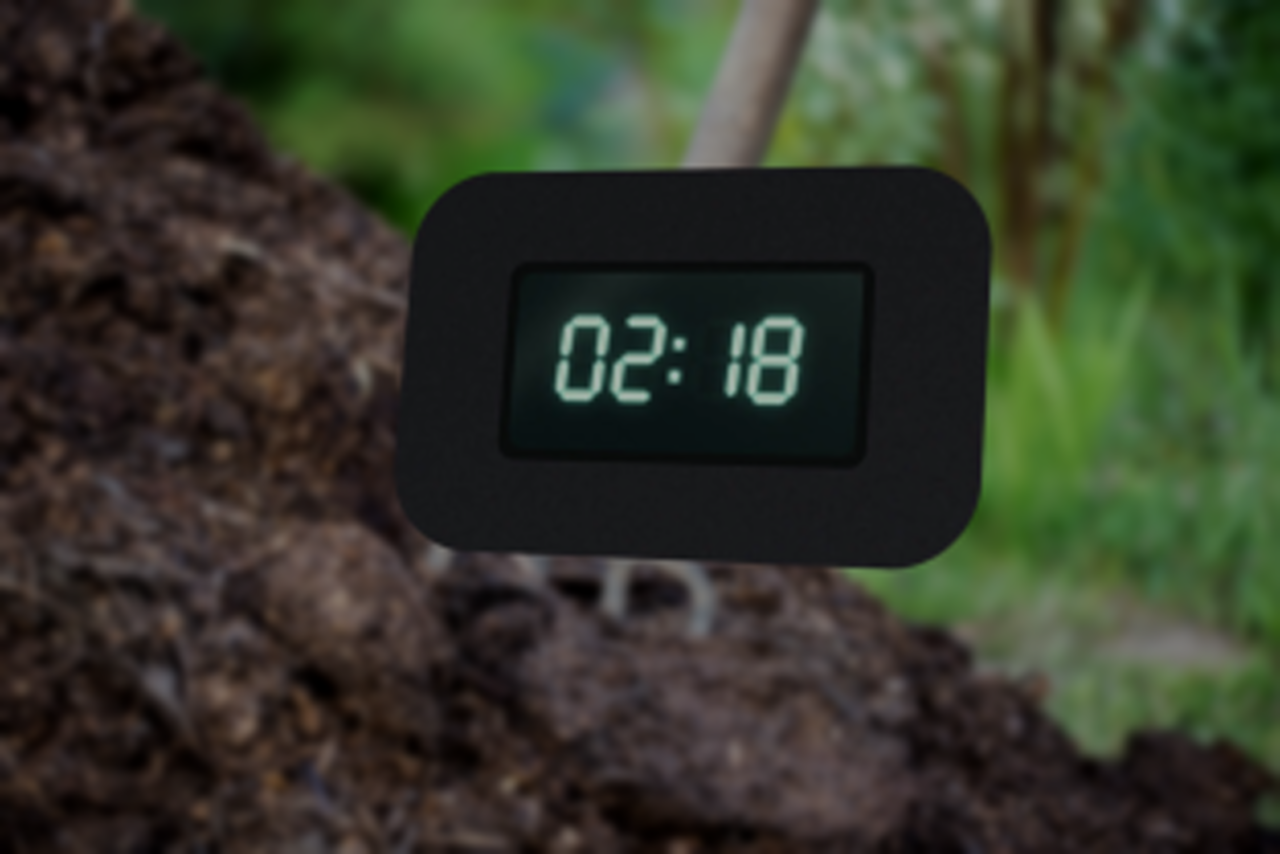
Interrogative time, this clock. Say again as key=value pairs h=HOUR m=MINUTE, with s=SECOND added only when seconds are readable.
h=2 m=18
